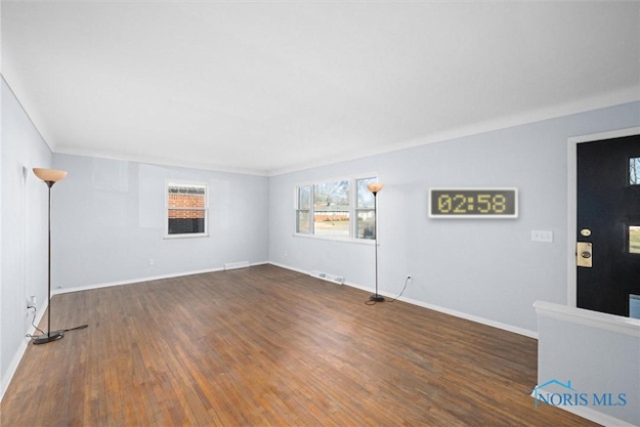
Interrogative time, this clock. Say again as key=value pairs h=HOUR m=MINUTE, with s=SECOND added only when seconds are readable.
h=2 m=58
